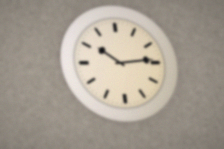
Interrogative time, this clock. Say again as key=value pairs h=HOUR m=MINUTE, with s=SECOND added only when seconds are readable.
h=10 m=14
